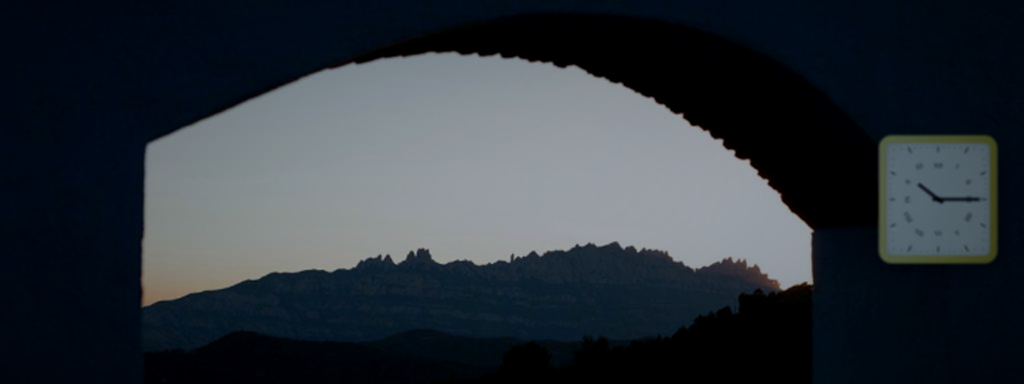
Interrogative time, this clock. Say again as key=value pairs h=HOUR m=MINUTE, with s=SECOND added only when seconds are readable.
h=10 m=15
